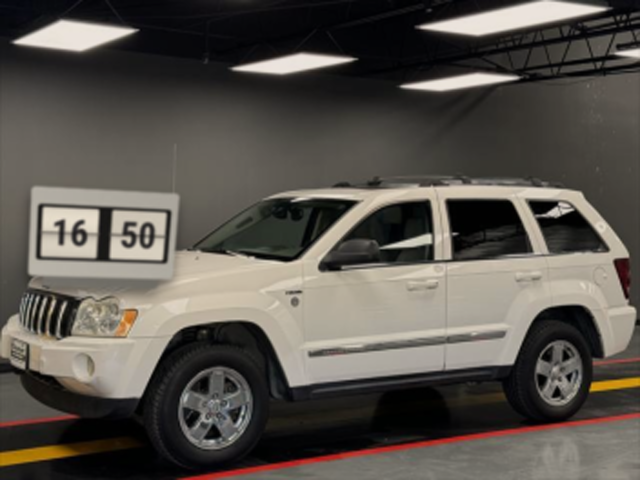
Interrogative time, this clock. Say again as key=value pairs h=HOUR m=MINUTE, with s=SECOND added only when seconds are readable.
h=16 m=50
